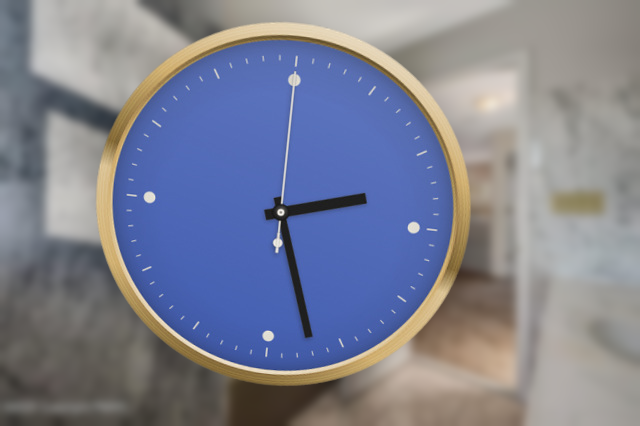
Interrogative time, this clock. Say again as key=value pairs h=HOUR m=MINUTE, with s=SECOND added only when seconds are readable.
h=2 m=27 s=0
